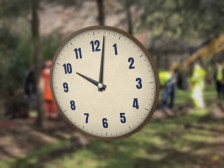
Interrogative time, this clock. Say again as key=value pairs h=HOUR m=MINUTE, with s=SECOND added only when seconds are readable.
h=10 m=2
